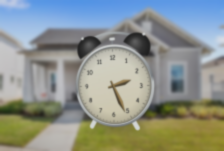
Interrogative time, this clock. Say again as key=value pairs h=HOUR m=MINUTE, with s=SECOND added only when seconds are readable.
h=2 m=26
